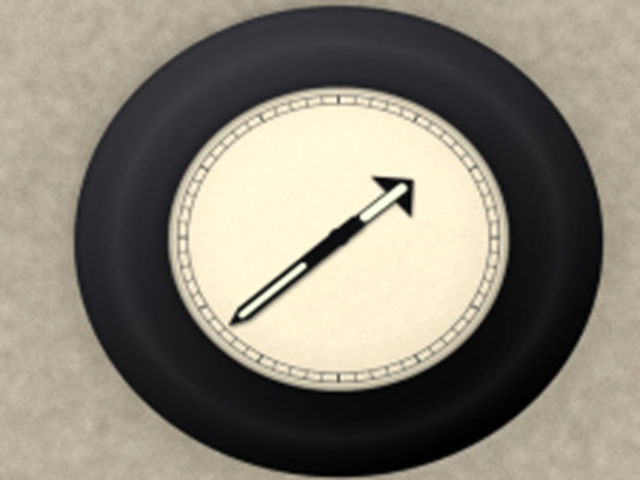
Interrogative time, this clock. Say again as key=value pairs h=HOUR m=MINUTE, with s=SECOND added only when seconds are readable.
h=1 m=38
